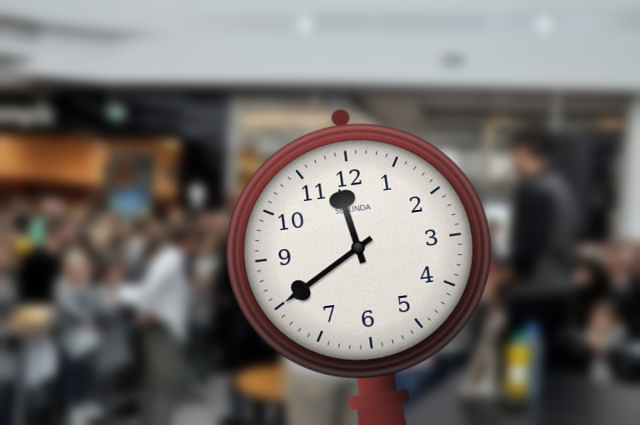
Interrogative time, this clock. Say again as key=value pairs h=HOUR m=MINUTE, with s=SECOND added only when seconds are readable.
h=11 m=40
